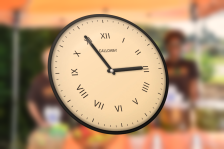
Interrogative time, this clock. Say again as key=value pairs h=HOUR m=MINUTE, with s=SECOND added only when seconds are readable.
h=2 m=55
